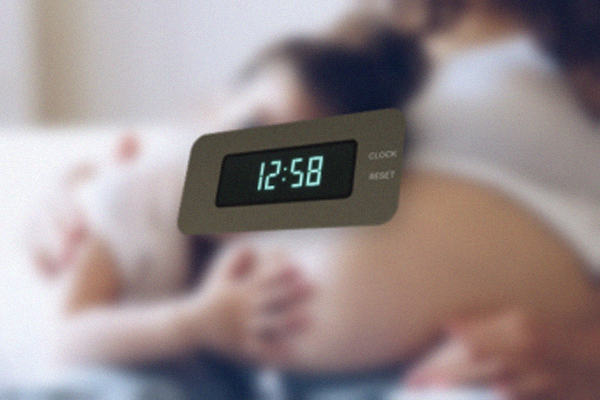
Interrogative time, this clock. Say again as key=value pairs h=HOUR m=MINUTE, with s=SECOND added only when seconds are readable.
h=12 m=58
